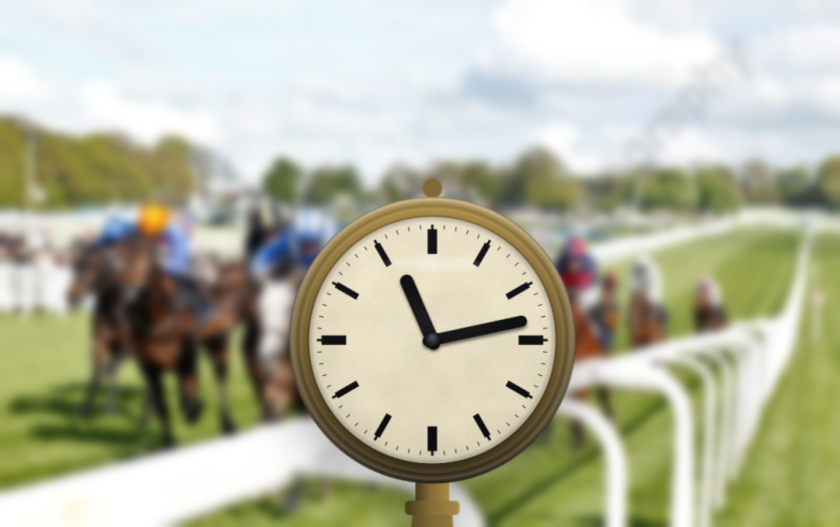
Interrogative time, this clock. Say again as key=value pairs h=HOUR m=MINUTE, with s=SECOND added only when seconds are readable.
h=11 m=13
